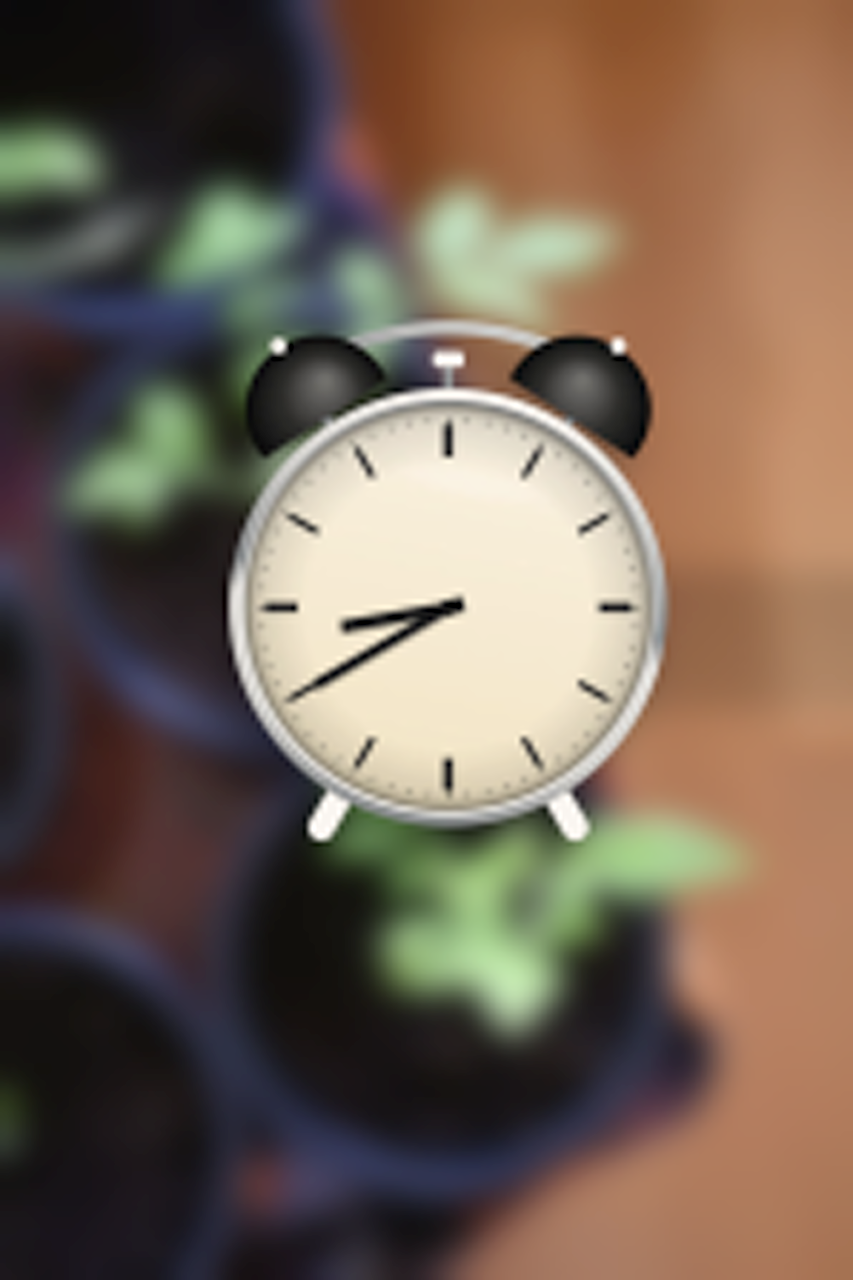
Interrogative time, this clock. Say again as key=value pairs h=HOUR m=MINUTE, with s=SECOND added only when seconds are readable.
h=8 m=40
